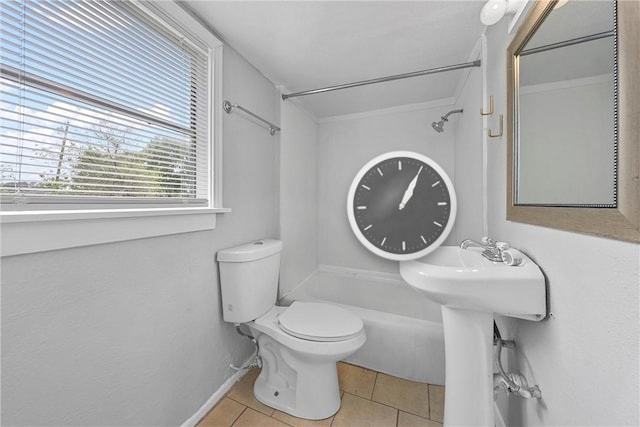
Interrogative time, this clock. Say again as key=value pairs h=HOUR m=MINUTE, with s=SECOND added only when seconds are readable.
h=1 m=5
